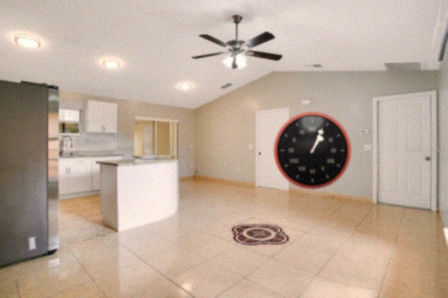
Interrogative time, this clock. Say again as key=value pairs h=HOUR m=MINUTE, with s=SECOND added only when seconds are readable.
h=1 m=4
